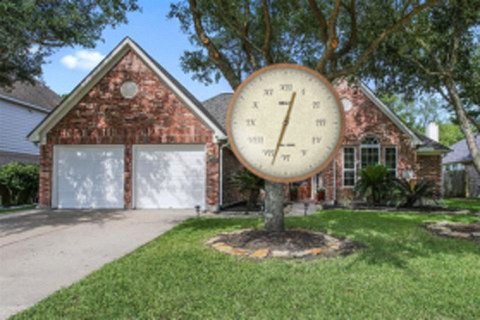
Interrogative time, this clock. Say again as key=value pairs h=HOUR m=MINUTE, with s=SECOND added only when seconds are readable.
h=12 m=33
